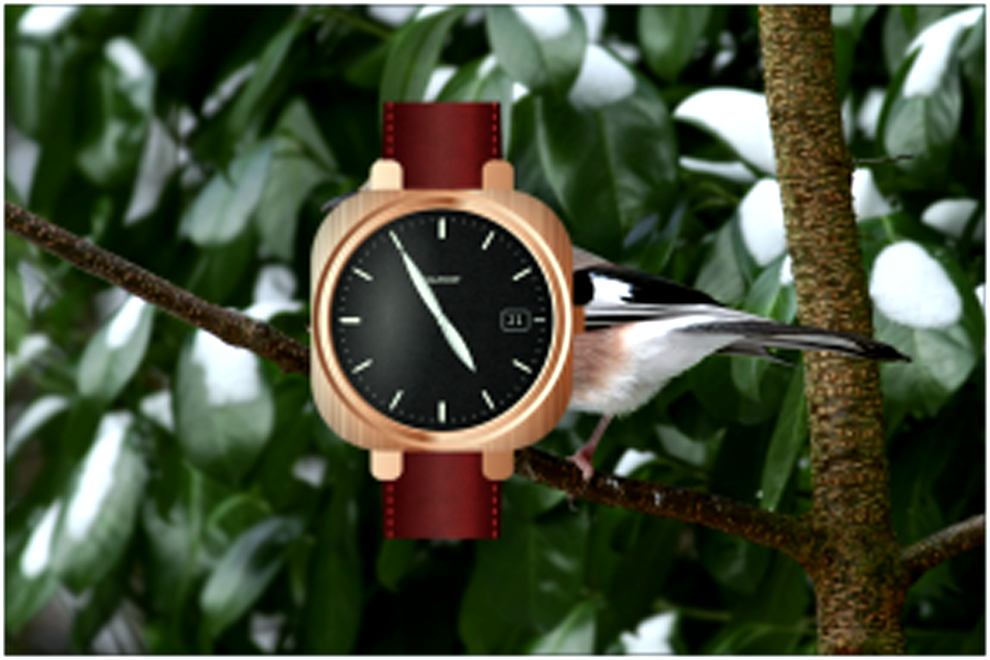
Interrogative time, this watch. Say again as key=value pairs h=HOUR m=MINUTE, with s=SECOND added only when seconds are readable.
h=4 m=55
